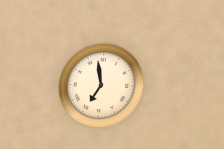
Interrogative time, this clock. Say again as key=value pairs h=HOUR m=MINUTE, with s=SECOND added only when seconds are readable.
h=6 m=58
